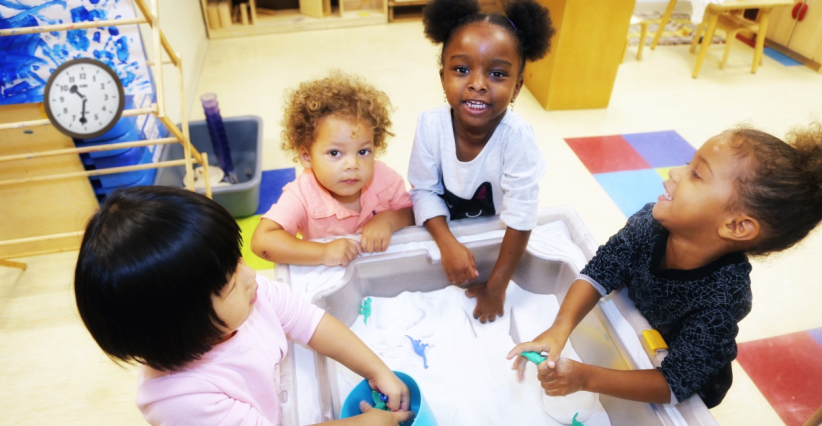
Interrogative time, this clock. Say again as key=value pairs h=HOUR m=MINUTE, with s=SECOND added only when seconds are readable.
h=10 m=31
